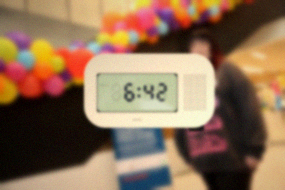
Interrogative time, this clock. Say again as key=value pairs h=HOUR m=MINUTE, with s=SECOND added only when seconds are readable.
h=6 m=42
